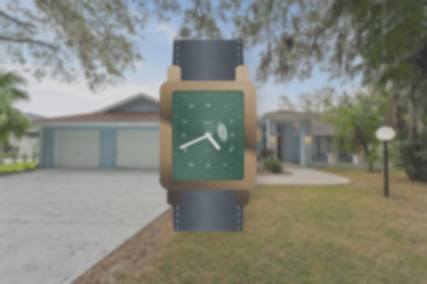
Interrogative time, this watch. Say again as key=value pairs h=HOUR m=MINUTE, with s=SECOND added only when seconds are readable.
h=4 m=41
